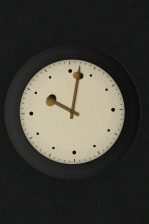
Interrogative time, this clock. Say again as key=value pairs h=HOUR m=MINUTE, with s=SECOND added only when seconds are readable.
h=10 m=2
